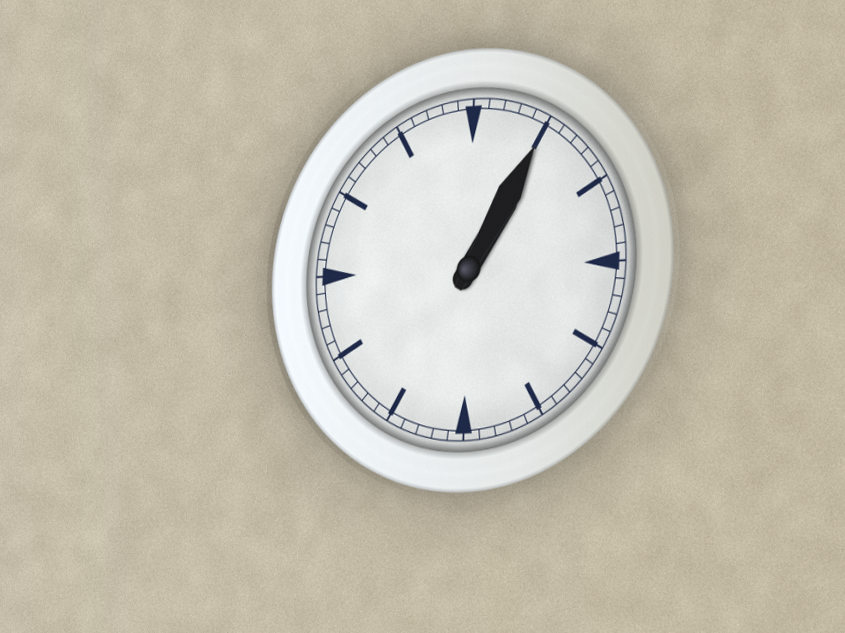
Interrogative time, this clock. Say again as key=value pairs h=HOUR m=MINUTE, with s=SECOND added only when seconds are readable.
h=1 m=5
